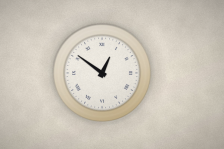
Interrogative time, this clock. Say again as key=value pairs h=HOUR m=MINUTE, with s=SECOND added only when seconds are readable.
h=12 m=51
